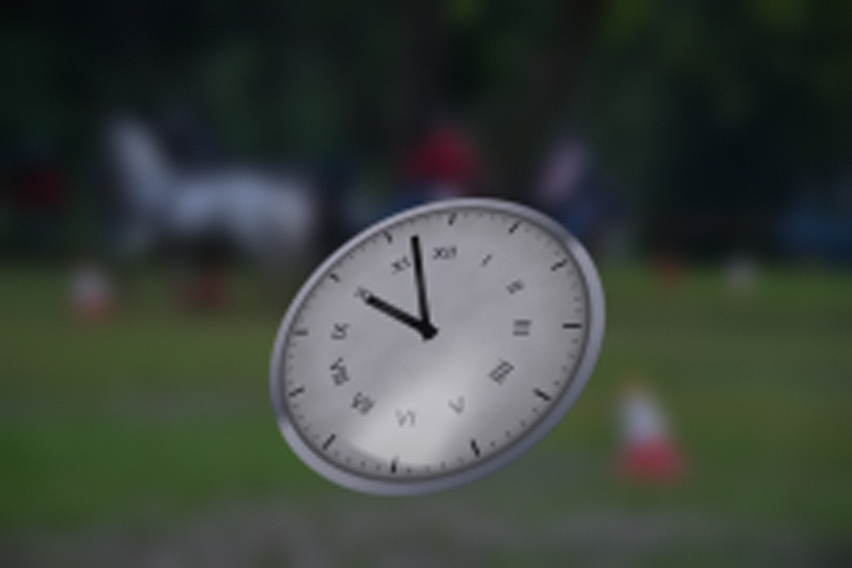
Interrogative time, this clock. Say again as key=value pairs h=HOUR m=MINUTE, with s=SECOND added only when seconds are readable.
h=9 m=57
